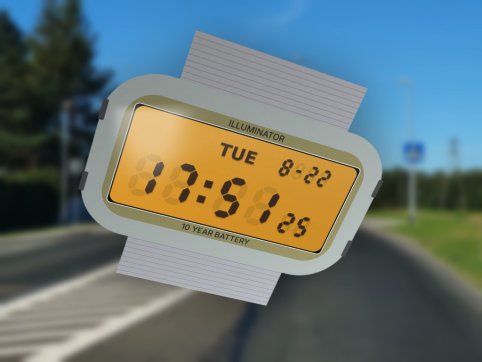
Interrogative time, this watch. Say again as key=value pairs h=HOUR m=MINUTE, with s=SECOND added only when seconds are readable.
h=17 m=51 s=25
